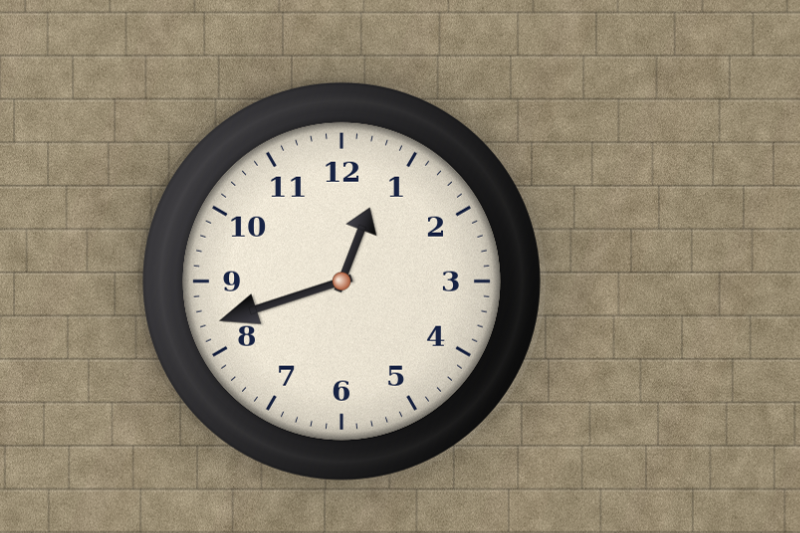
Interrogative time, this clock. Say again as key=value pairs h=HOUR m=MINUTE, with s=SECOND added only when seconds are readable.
h=12 m=42
